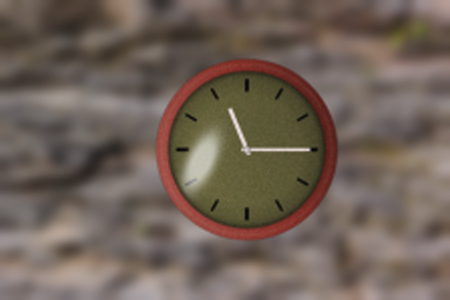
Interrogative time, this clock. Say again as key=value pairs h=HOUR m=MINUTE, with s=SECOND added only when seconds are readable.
h=11 m=15
